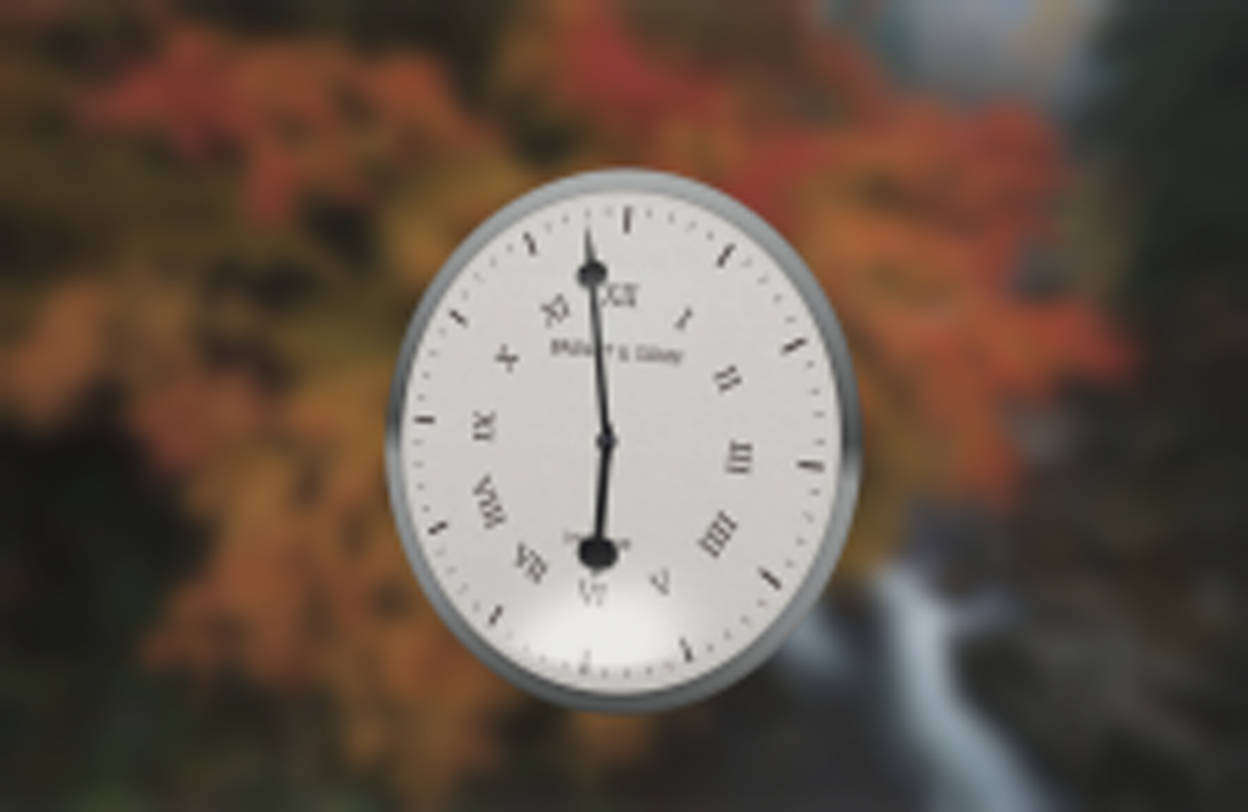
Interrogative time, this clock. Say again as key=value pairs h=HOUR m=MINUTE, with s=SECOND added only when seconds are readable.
h=5 m=58
